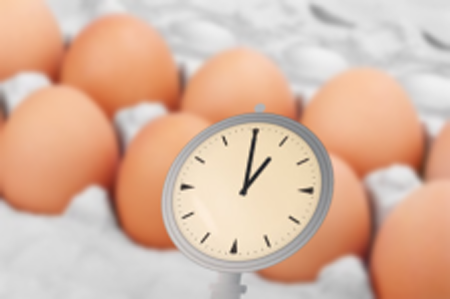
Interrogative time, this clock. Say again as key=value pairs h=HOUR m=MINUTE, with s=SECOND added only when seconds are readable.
h=1 m=0
